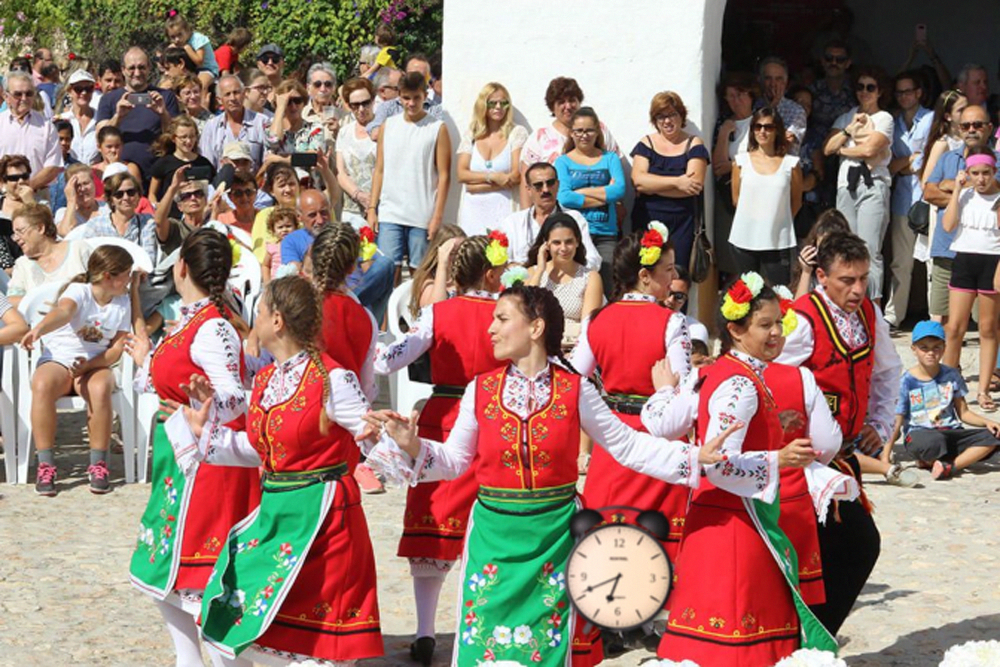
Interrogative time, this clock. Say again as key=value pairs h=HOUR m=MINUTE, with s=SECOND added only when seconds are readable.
h=6 m=41
